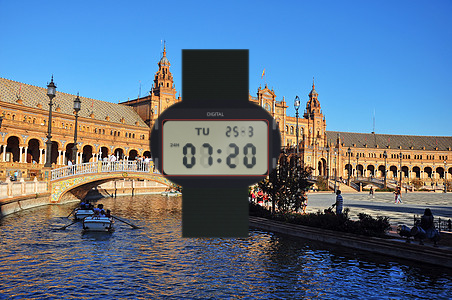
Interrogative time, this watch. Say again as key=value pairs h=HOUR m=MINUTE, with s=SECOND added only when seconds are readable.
h=7 m=20
